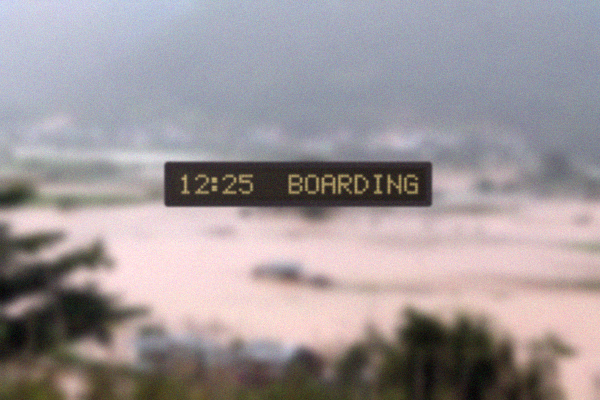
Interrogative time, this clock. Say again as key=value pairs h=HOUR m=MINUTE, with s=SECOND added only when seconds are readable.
h=12 m=25
